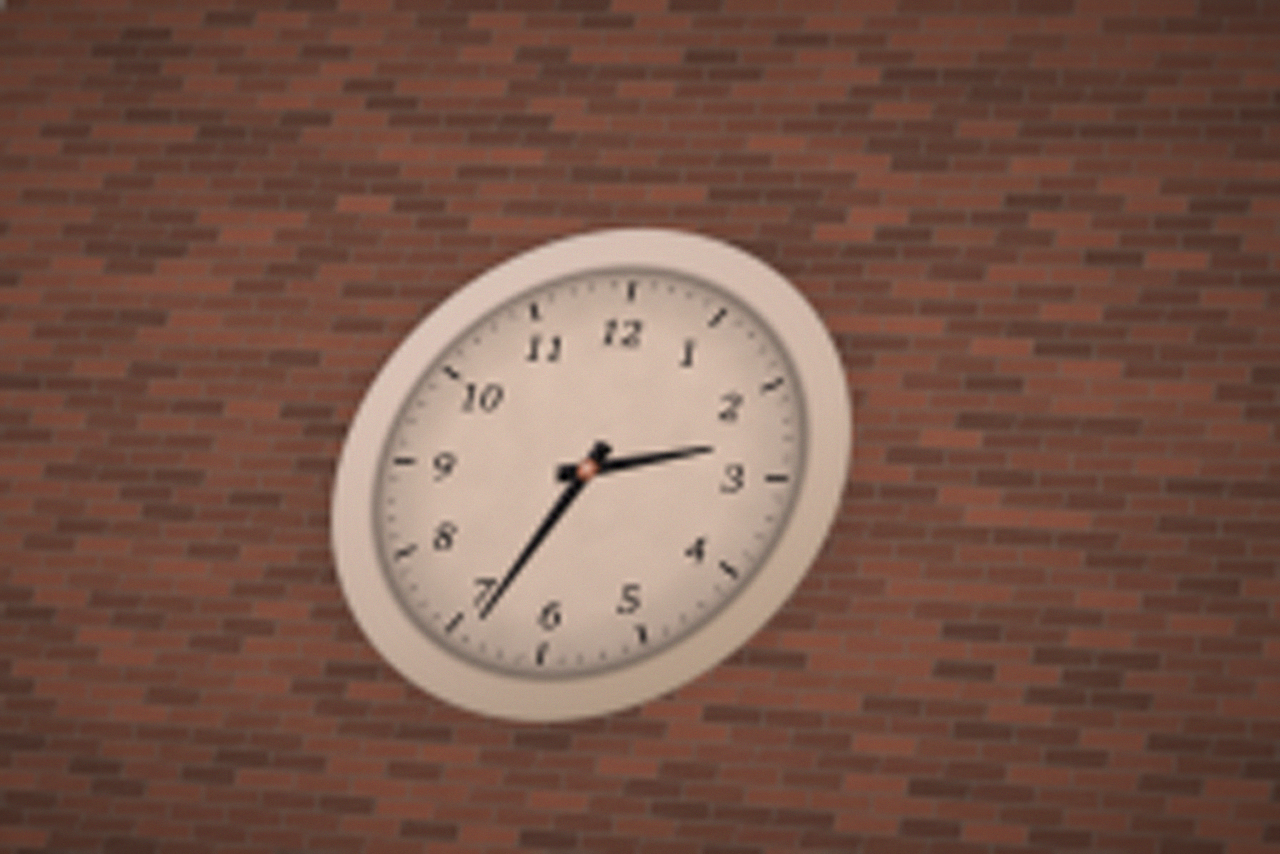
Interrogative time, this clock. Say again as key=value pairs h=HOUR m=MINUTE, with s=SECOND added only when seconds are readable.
h=2 m=34
